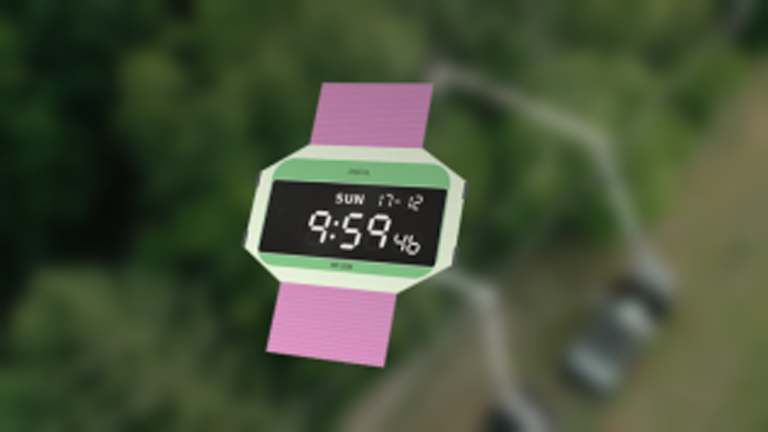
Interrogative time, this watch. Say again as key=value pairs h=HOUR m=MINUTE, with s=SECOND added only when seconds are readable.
h=9 m=59 s=46
